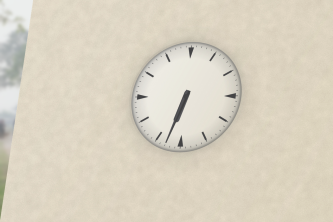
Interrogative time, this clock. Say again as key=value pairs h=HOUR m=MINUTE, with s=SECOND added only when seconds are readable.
h=6 m=33
